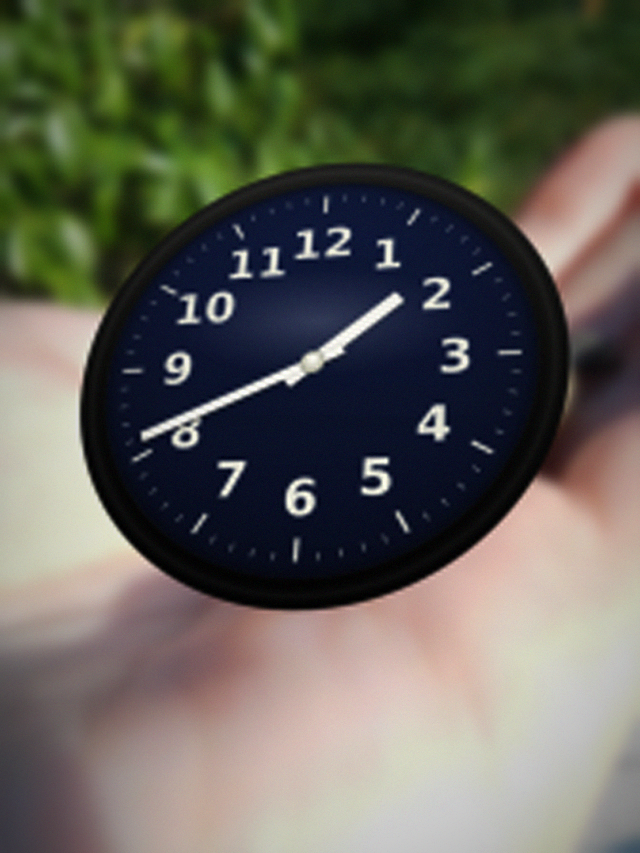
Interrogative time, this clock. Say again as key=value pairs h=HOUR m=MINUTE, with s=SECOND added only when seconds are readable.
h=1 m=41
